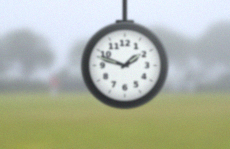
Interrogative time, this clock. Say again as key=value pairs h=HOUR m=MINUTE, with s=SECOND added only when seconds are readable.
h=1 m=48
